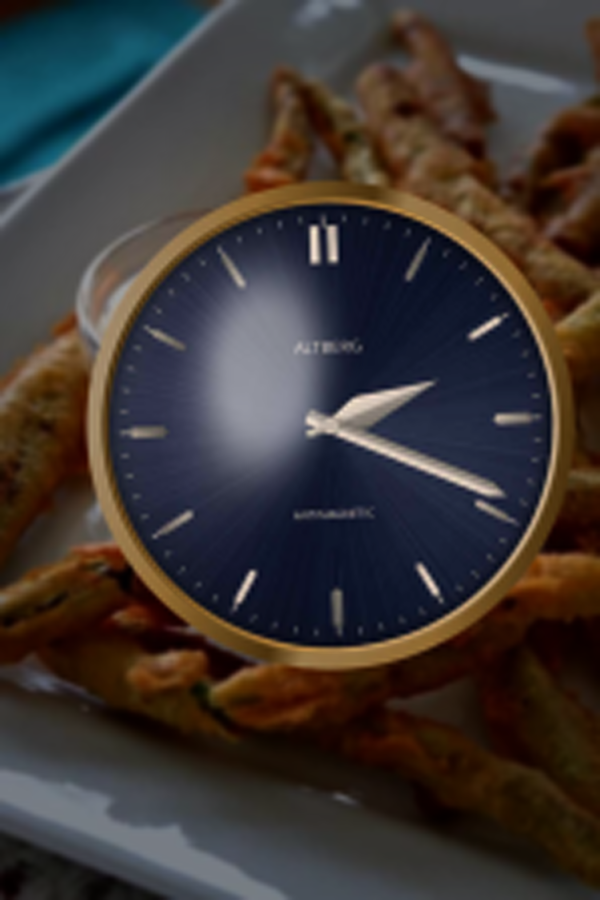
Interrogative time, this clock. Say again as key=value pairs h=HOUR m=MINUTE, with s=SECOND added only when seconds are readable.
h=2 m=19
